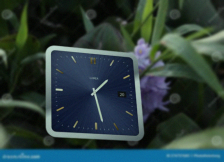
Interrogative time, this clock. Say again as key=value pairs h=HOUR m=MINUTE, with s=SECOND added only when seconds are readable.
h=1 m=28
